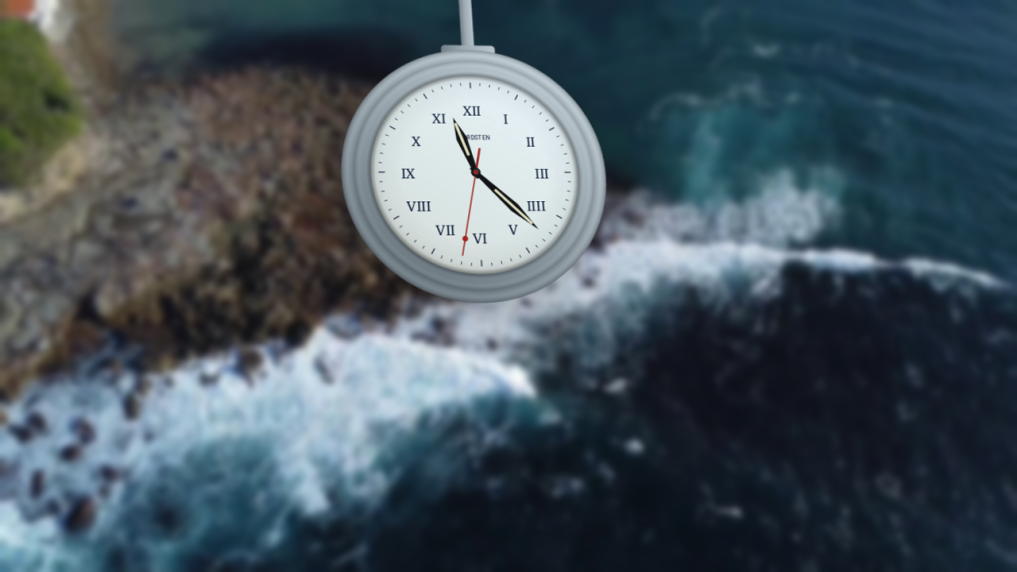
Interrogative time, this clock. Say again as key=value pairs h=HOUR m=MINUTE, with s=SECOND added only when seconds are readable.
h=11 m=22 s=32
